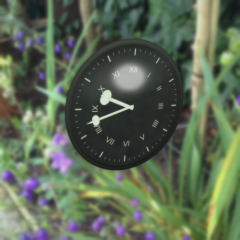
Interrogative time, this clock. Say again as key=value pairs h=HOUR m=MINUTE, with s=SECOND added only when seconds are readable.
h=9 m=42
